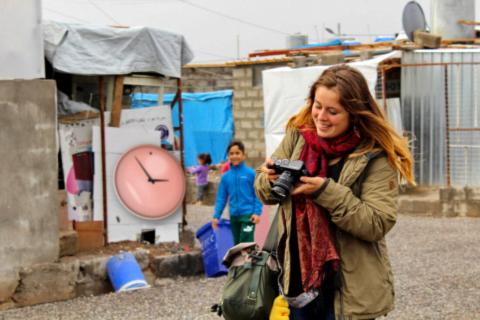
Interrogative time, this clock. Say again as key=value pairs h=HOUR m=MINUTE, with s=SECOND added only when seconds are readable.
h=2 m=54
